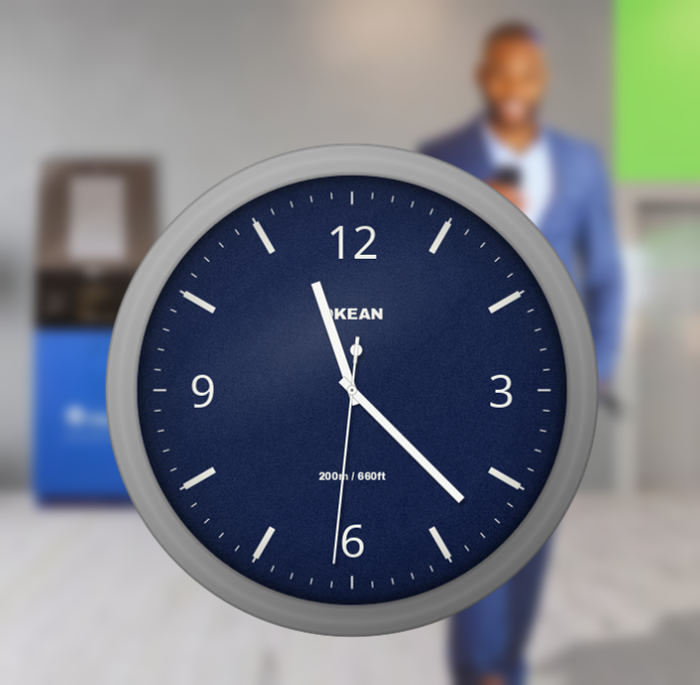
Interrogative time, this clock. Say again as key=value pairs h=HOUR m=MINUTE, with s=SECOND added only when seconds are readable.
h=11 m=22 s=31
